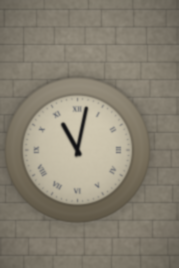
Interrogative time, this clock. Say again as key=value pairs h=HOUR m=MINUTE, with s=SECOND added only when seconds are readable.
h=11 m=2
